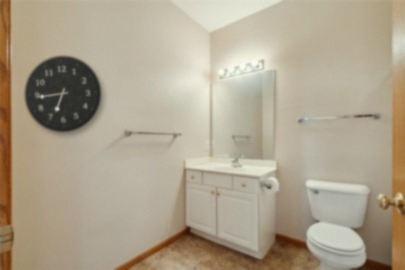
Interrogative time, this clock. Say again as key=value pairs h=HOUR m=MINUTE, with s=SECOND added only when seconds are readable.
h=6 m=44
